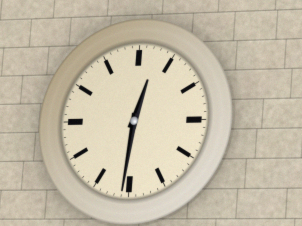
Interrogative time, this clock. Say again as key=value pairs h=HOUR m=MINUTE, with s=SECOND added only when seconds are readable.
h=12 m=31
